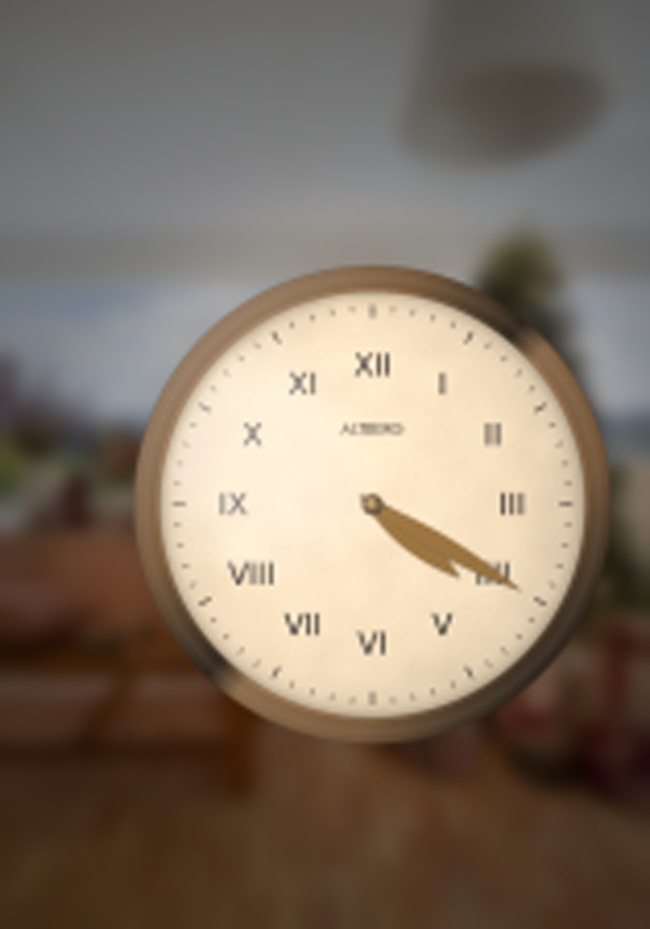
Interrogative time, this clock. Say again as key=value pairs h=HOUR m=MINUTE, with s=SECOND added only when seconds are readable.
h=4 m=20
